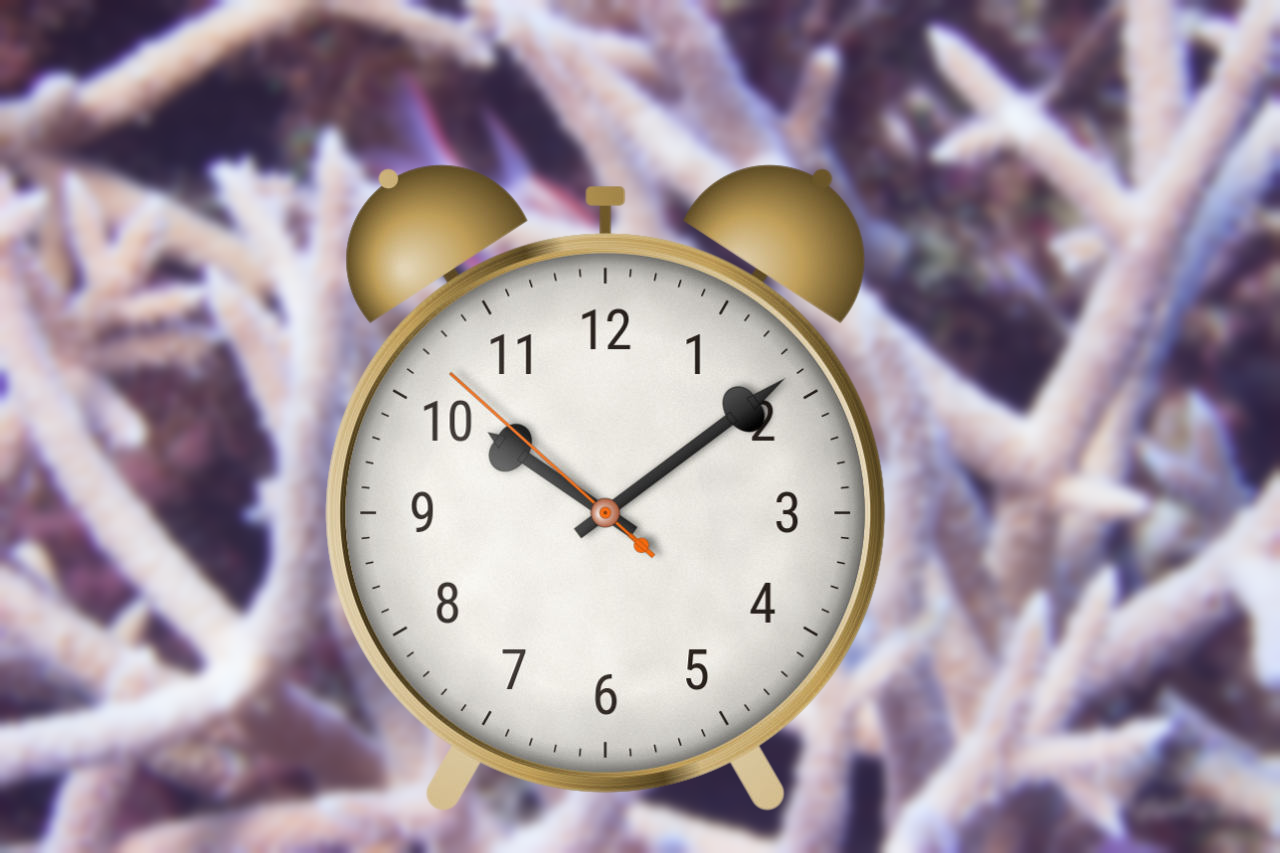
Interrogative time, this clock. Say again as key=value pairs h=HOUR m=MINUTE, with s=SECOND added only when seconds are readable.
h=10 m=8 s=52
